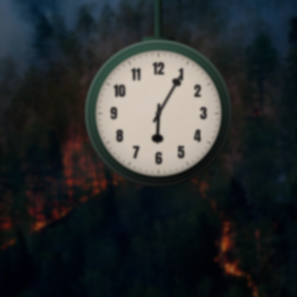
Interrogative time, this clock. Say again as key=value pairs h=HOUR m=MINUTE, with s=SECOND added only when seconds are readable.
h=6 m=5
